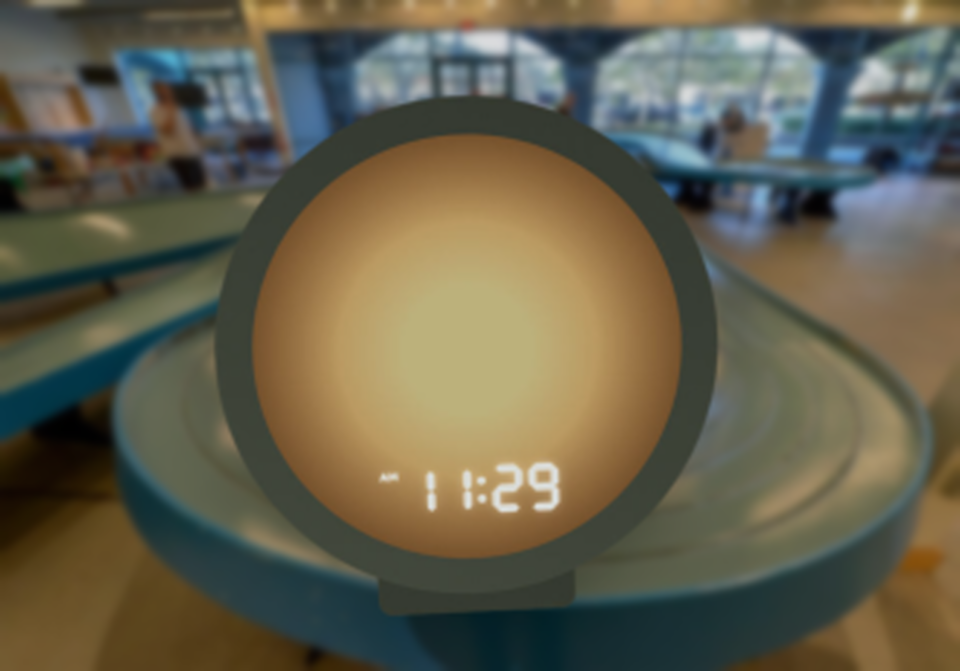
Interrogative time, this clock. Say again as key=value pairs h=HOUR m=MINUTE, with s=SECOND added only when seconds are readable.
h=11 m=29
